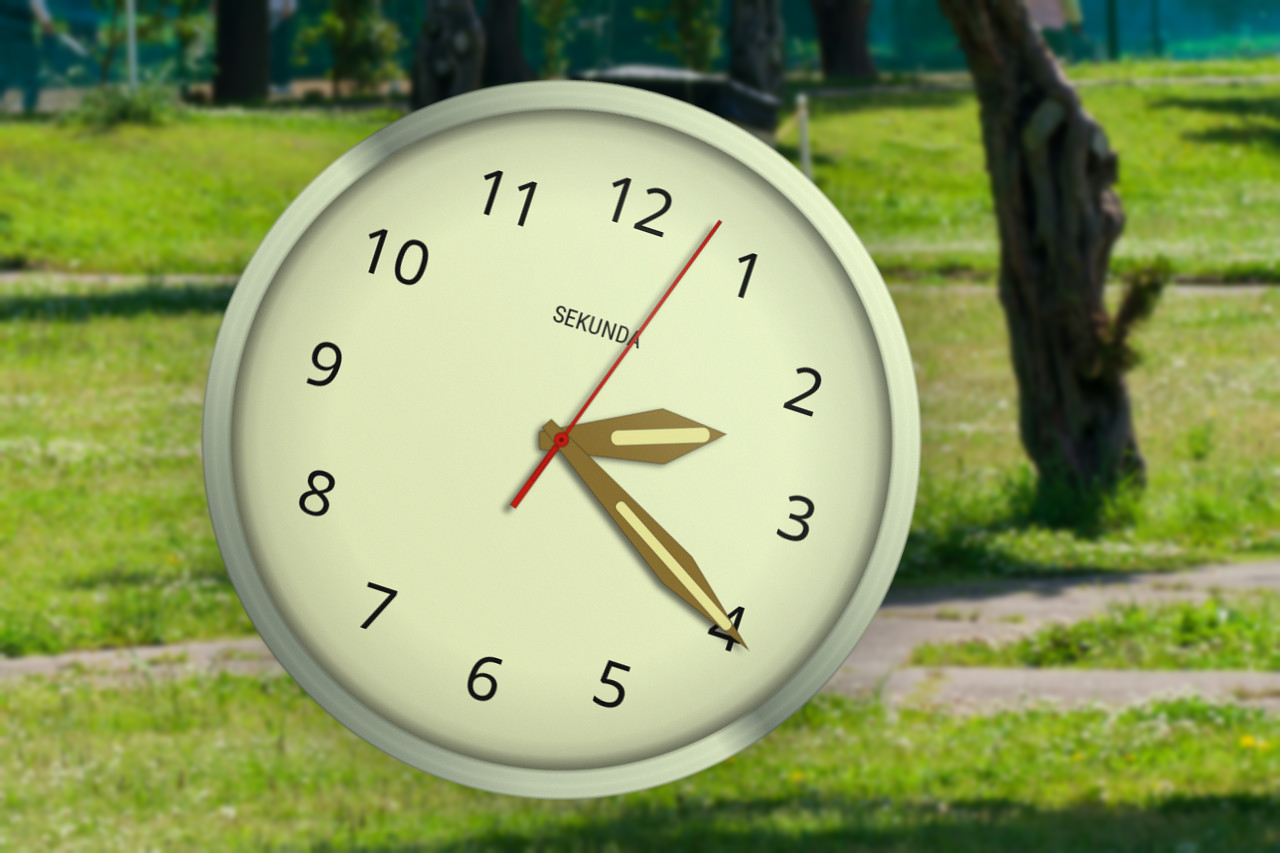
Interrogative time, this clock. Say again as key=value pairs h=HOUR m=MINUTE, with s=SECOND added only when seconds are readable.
h=2 m=20 s=3
